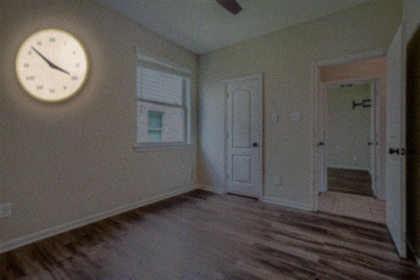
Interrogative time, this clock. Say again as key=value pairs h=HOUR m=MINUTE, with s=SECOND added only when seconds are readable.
h=3 m=52
